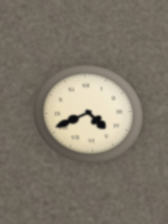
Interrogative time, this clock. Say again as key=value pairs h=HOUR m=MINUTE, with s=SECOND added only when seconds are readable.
h=4 m=41
